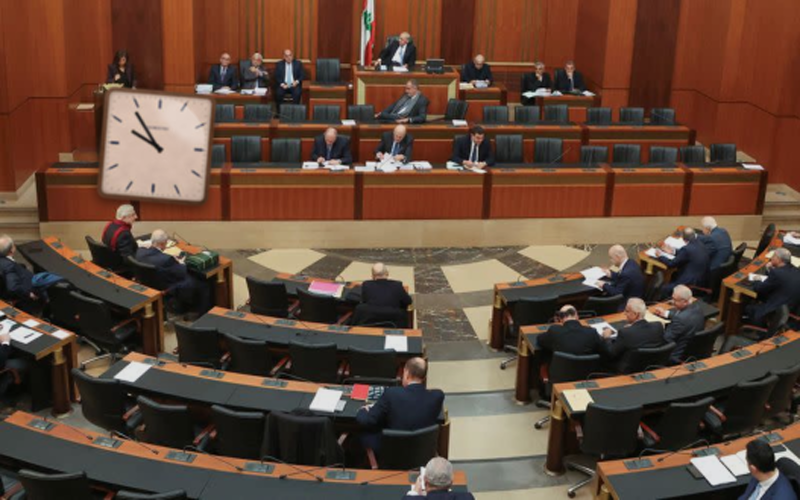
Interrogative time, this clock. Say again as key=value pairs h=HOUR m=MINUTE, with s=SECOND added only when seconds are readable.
h=9 m=54
